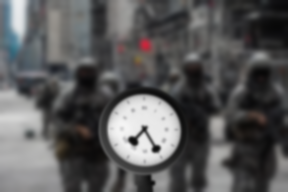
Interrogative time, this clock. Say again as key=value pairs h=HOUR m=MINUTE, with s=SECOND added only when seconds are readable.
h=7 m=25
